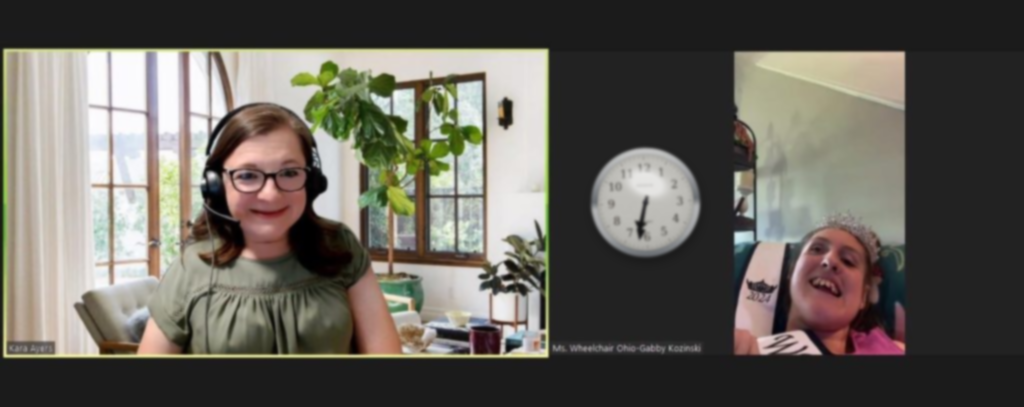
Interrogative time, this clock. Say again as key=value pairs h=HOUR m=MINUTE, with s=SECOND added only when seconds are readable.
h=6 m=32
